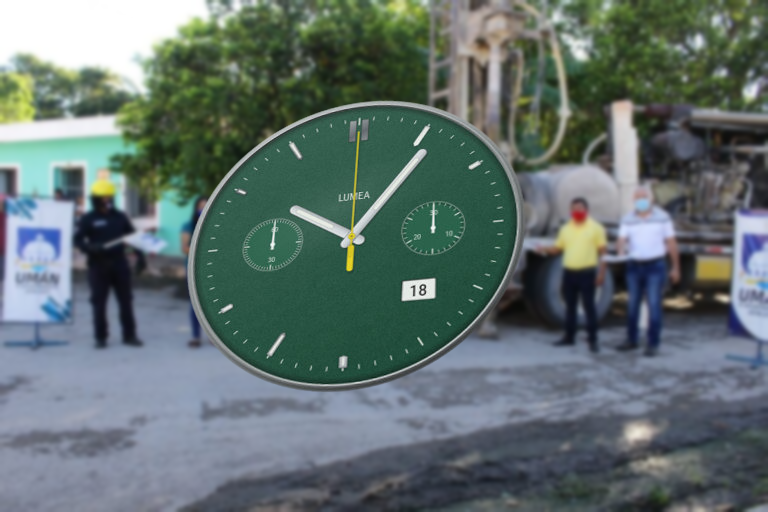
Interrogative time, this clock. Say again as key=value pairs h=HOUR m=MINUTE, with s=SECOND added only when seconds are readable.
h=10 m=6
